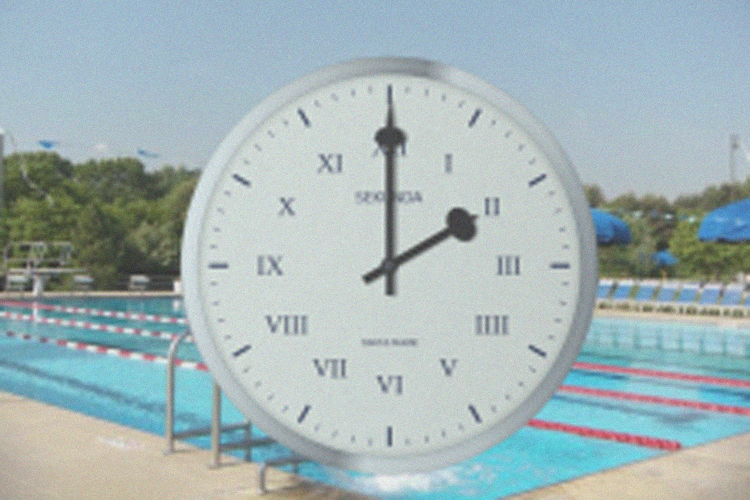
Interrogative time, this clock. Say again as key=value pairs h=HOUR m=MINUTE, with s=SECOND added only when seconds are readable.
h=2 m=0
